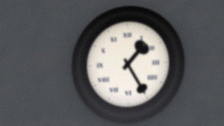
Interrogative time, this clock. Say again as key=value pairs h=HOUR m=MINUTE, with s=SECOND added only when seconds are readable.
h=1 m=25
